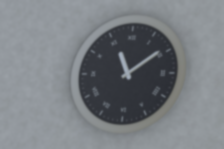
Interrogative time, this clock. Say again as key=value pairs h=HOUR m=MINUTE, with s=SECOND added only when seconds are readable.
h=11 m=9
